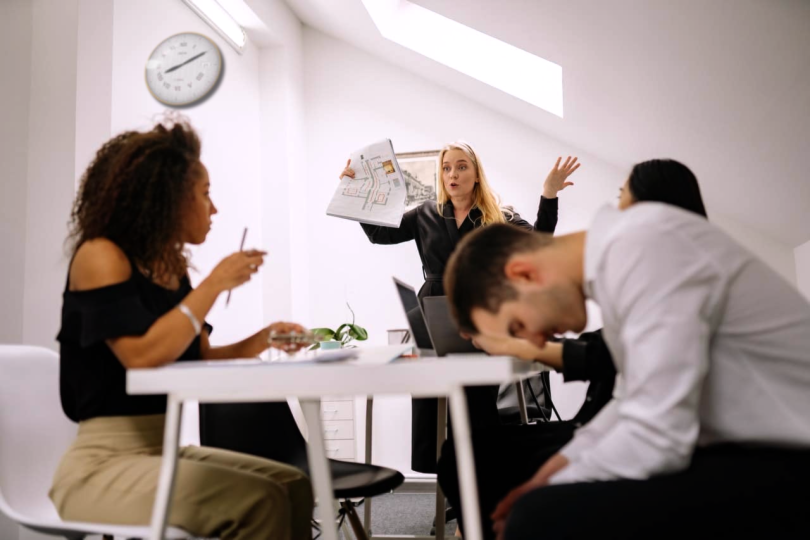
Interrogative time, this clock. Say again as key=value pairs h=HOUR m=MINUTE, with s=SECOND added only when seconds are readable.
h=8 m=10
